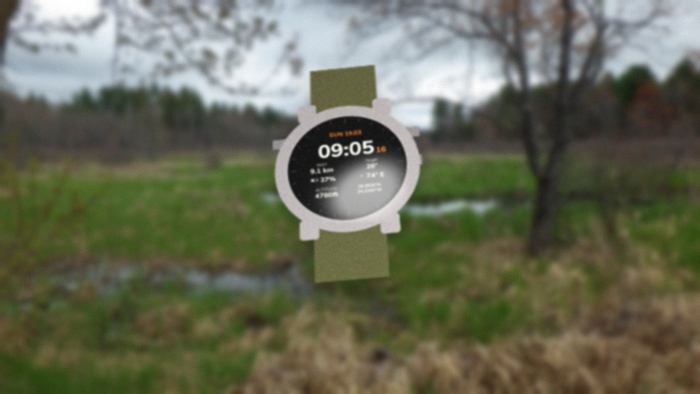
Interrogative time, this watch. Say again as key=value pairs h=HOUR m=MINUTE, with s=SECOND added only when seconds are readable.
h=9 m=5
